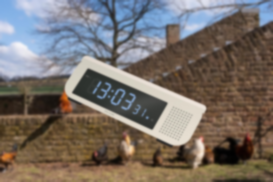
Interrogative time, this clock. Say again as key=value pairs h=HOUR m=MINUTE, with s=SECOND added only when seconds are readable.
h=13 m=3
